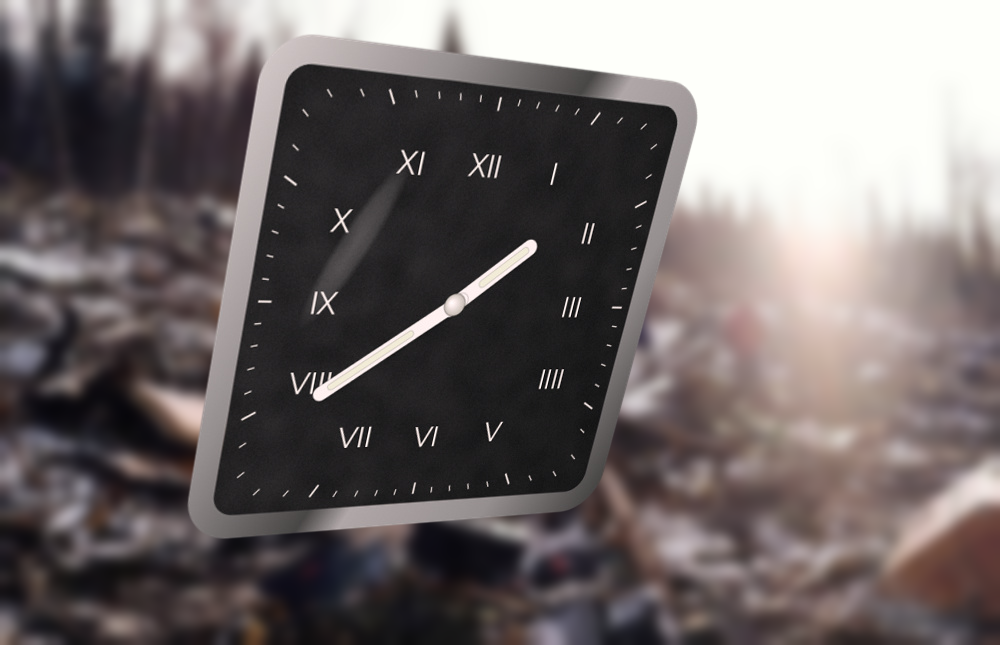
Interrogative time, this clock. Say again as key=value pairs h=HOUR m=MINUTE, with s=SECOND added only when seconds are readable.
h=1 m=39
